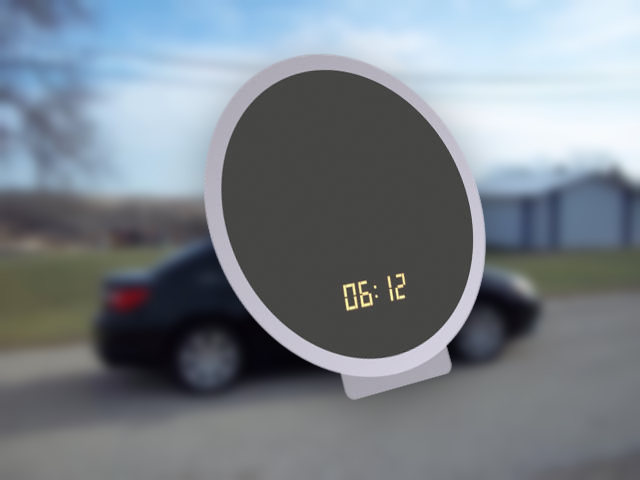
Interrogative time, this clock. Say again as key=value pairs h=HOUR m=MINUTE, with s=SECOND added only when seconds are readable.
h=6 m=12
